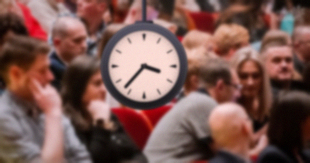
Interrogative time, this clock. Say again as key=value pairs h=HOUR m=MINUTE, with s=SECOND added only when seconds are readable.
h=3 m=37
